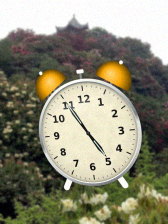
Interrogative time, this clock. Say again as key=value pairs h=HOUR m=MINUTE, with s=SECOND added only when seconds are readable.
h=4 m=55
